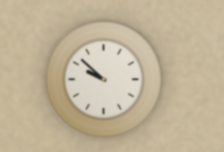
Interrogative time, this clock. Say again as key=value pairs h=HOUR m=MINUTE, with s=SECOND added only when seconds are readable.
h=9 m=52
